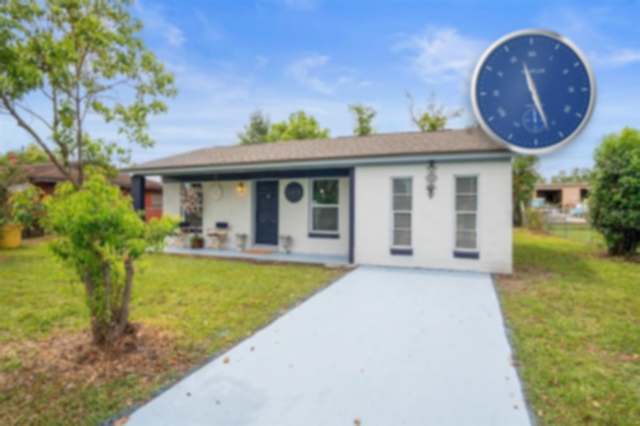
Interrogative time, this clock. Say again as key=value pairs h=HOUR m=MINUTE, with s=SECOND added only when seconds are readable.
h=11 m=27
